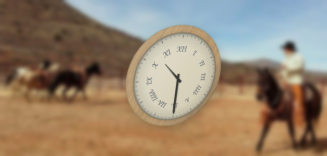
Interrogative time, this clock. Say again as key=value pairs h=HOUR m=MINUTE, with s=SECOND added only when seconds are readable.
h=10 m=30
